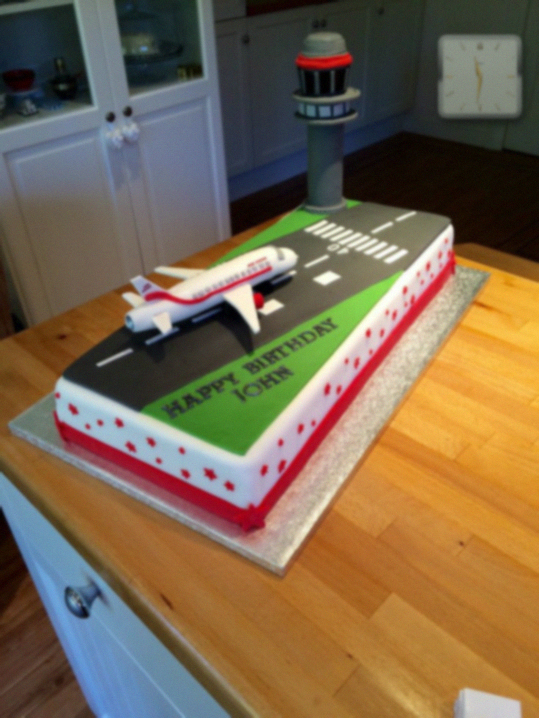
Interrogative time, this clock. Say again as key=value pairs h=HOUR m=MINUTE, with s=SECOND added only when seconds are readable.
h=11 m=31
